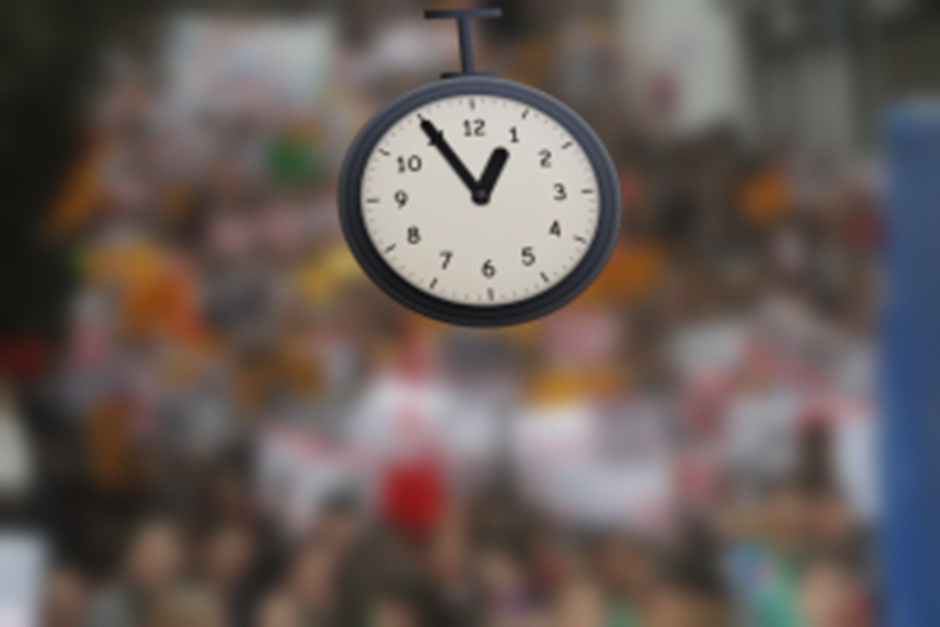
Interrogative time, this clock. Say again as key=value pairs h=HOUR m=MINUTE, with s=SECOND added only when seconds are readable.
h=12 m=55
